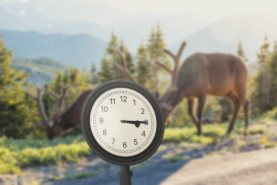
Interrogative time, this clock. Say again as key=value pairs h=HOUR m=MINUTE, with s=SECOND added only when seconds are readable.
h=3 m=15
